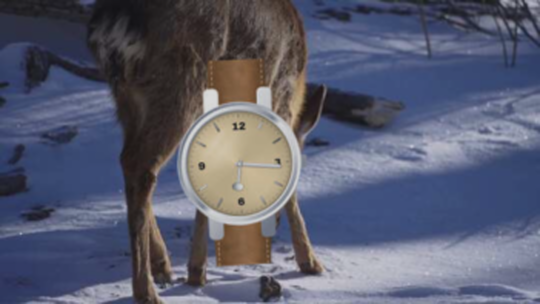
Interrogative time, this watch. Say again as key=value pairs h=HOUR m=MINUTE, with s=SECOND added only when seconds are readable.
h=6 m=16
